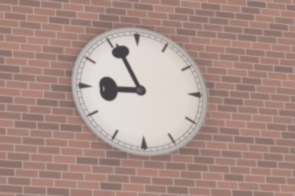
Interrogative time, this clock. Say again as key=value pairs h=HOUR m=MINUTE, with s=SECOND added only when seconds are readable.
h=8 m=56
